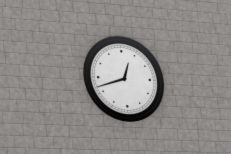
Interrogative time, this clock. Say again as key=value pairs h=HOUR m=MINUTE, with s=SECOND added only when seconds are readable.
h=12 m=42
